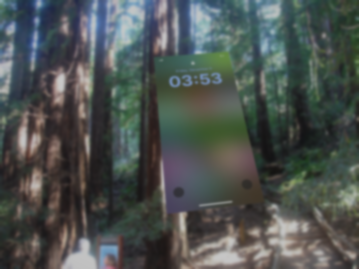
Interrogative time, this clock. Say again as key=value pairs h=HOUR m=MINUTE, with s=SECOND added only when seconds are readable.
h=3 m=53
